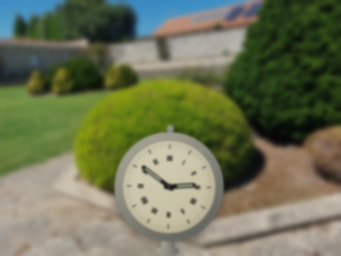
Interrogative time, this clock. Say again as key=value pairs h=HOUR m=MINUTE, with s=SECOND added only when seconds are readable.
h=2 m=51
